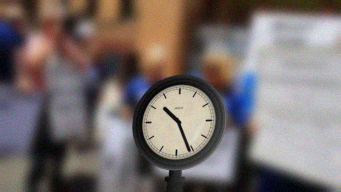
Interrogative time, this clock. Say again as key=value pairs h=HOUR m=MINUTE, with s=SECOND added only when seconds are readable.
h=10 m=26
